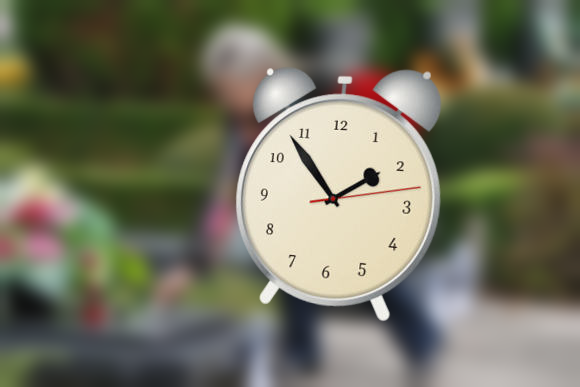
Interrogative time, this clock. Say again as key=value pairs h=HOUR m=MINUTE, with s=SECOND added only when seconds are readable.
h=1 m=53 s=13
